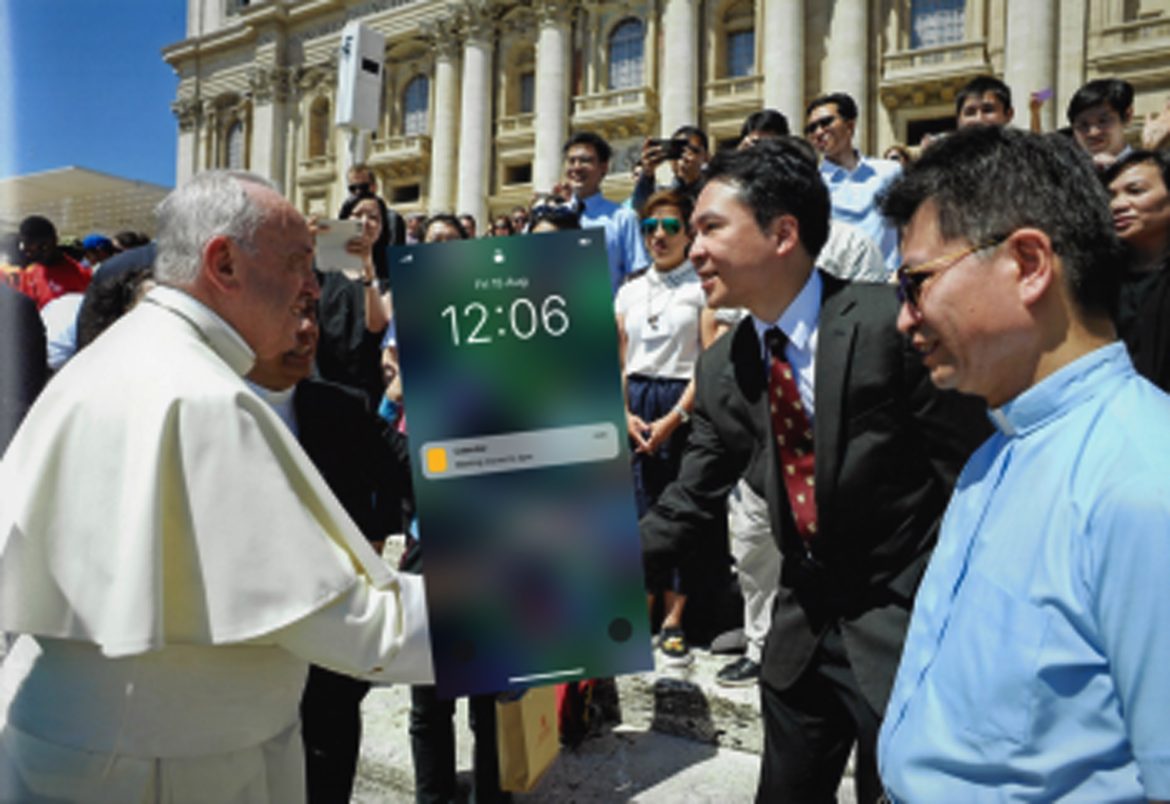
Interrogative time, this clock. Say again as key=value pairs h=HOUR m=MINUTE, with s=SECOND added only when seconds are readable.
h=12 m=6
